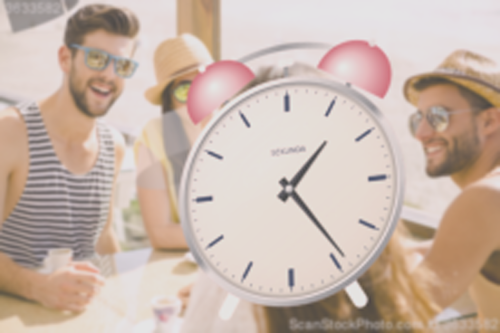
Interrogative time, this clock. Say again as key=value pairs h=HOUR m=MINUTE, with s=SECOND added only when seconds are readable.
h=1 m=24
